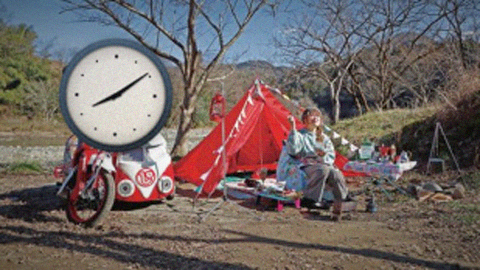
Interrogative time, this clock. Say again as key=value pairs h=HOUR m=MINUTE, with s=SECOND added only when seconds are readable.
h=8 m=9
